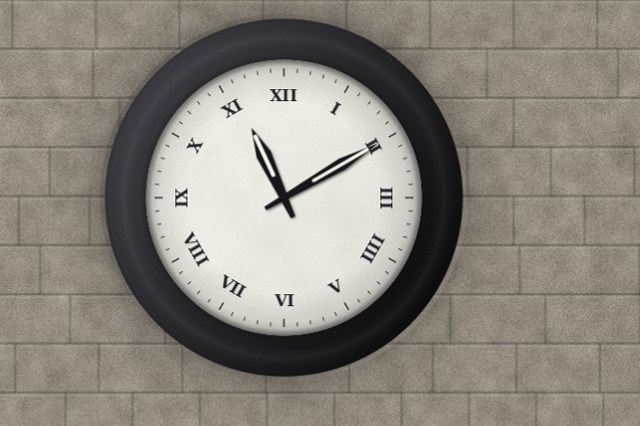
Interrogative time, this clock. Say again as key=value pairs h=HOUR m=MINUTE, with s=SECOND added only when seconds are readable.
h=11 m=10
